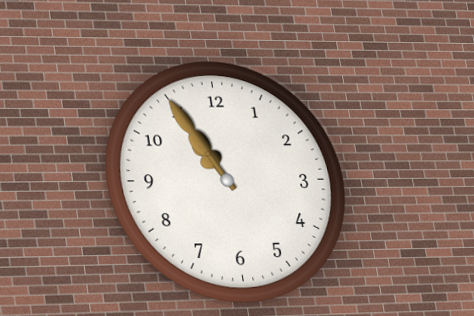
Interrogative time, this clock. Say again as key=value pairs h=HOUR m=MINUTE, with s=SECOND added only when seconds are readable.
h=10 m=55
